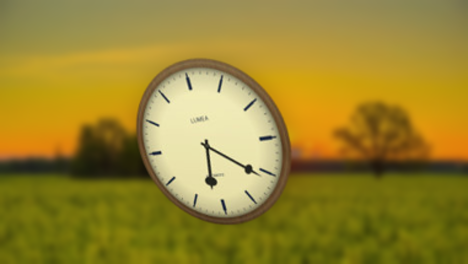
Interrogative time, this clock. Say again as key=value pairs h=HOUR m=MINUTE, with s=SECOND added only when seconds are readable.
h=6 m=21
